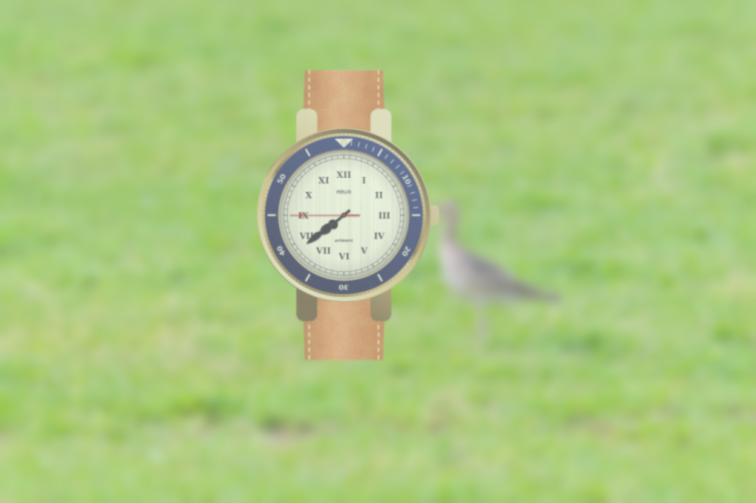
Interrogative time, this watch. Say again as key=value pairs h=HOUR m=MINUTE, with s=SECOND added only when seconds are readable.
h=7 m=38 s=45
